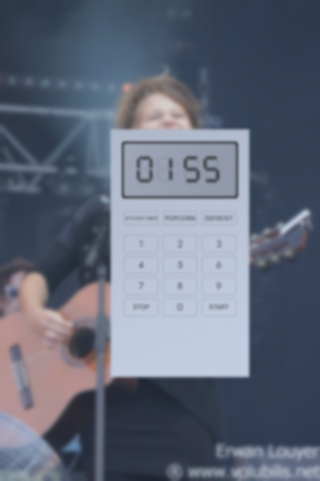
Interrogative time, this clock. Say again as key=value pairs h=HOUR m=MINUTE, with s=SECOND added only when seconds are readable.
h=1 m=55
